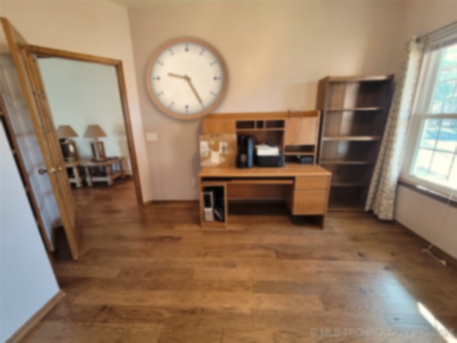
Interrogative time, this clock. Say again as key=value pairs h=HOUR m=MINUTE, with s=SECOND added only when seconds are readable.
h=9 m=25
